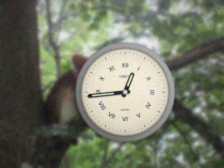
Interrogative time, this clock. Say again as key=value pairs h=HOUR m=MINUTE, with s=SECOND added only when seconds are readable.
h=12 m=44
